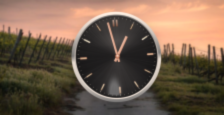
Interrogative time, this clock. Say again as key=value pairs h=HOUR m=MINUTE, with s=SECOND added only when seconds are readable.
h=12 m=58
